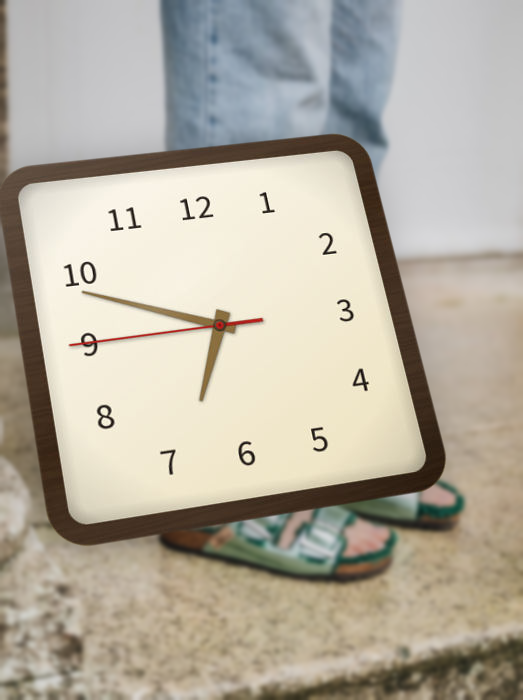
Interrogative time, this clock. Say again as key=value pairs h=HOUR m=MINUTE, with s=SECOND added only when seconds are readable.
h=6 m=48 s=45
